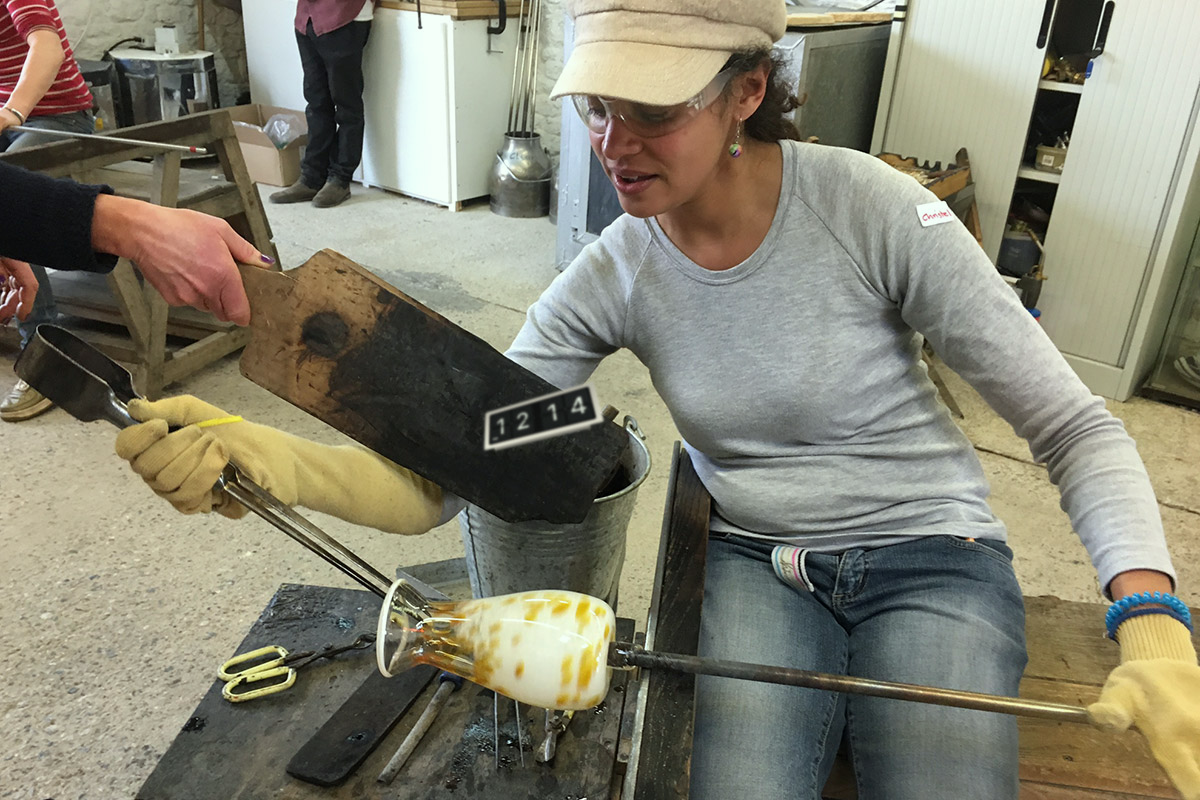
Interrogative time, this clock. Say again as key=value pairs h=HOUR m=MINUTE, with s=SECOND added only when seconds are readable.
h=12 m=14
